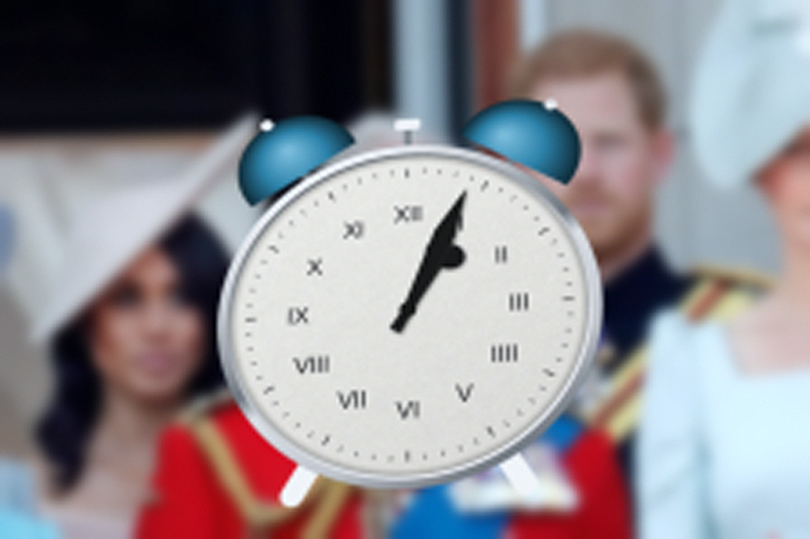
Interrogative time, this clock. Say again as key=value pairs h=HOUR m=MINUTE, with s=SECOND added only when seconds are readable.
h=1 m=4
